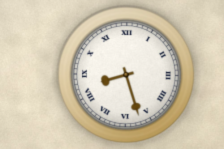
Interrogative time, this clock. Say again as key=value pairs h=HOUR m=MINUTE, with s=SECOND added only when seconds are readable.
h=8 m=27
